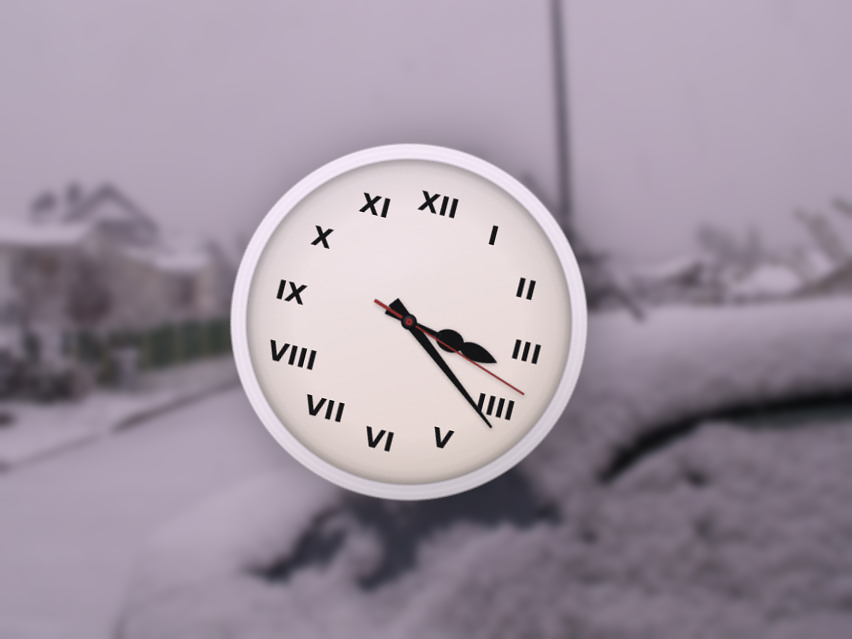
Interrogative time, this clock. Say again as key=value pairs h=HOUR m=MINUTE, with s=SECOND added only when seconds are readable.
h=3 m=21 s=18
